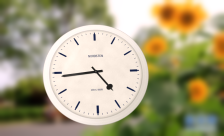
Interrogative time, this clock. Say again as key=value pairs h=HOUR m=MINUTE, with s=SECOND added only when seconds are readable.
h=4 m=44
